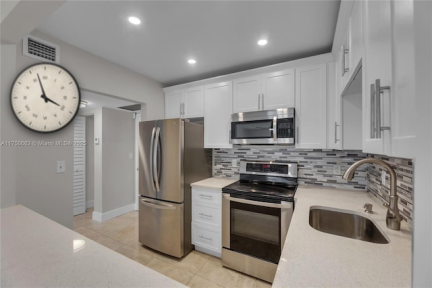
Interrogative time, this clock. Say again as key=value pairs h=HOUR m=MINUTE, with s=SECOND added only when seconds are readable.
h=3 m=57
